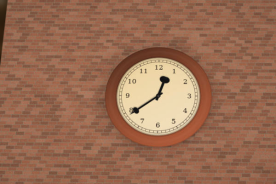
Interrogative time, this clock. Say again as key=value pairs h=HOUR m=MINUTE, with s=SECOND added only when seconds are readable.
h=12 m=39
